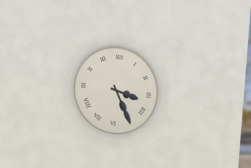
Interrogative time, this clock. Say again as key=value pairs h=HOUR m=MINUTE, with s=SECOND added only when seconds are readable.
h=3 m=25
